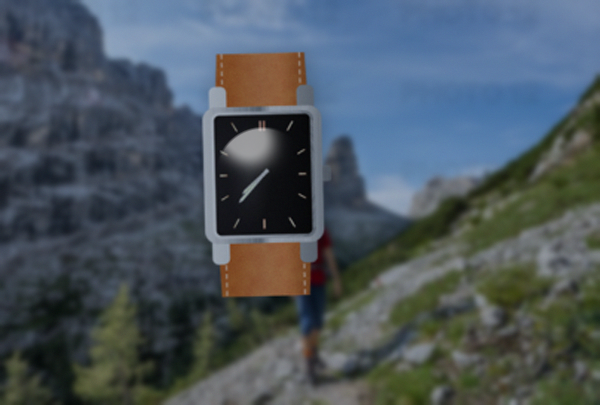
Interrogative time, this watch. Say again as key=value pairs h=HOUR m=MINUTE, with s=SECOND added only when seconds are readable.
h=7 m=37
